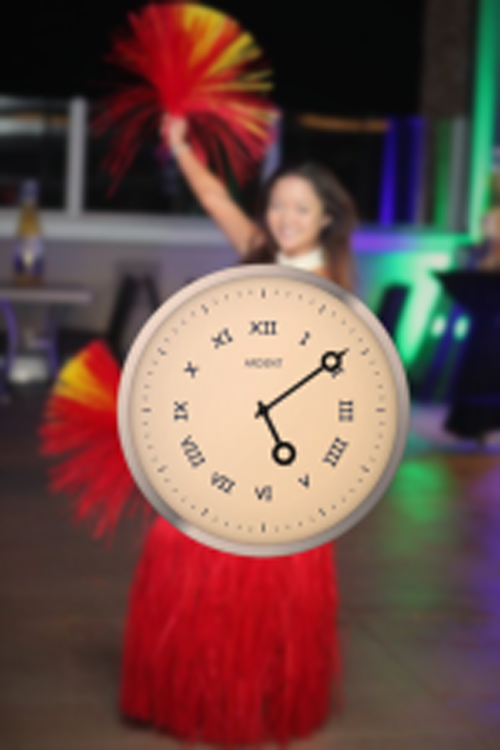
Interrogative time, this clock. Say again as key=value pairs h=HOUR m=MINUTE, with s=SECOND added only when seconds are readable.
h=5 m=9
